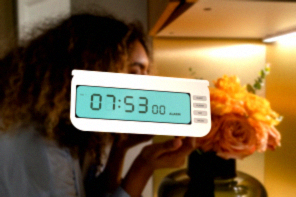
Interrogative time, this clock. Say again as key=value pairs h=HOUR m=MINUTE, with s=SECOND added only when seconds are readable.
h=7 m=53 s=0
